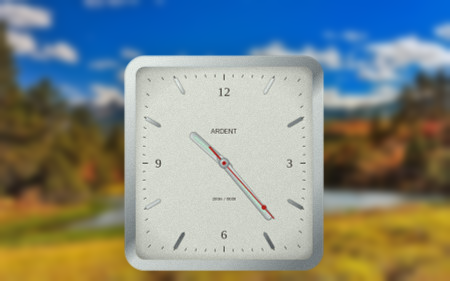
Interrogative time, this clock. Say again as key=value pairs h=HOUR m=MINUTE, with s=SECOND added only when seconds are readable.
h=10 m=23 s=23
